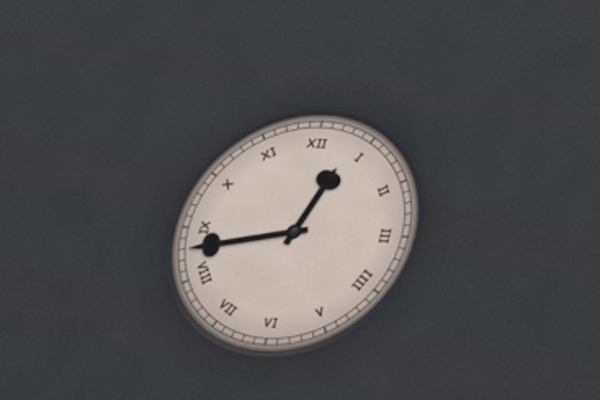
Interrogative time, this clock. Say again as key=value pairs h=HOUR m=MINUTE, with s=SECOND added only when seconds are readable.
h=12 m=43
